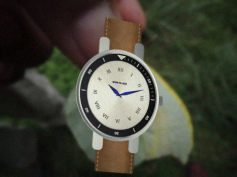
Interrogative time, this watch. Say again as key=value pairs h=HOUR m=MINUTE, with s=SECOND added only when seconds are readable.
h=10 m=12
